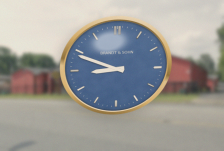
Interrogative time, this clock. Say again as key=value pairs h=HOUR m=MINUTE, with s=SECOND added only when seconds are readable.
h=8 m=49
